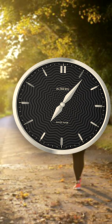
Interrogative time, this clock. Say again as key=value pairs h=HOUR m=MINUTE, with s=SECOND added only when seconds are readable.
h=7 m=6
